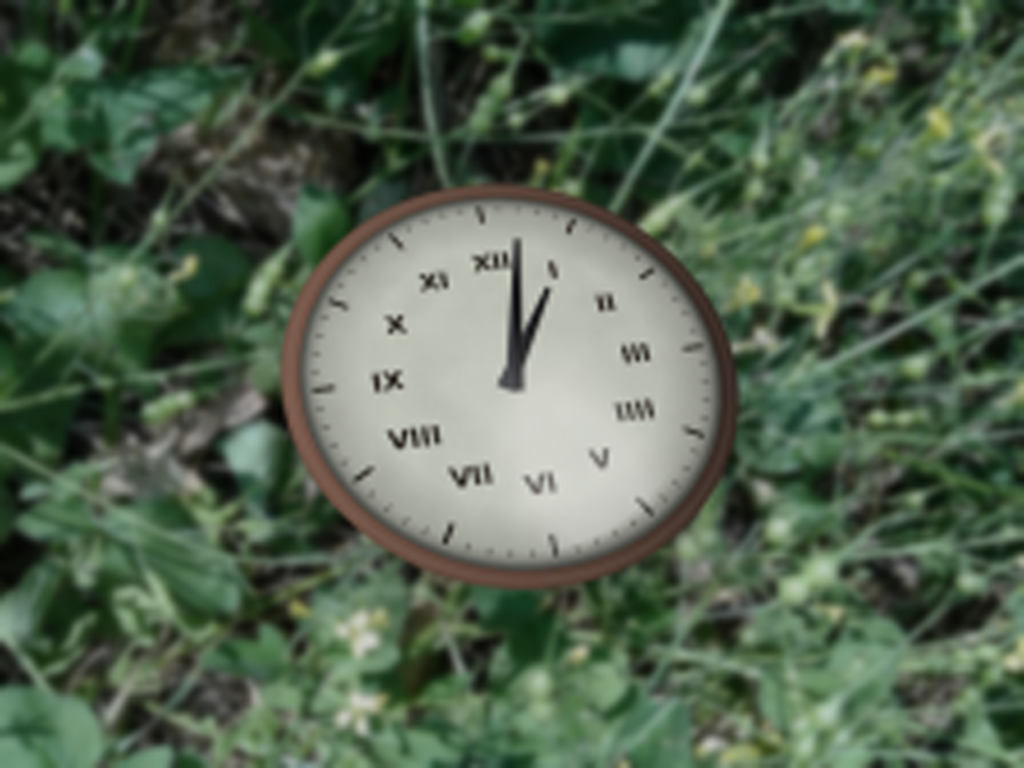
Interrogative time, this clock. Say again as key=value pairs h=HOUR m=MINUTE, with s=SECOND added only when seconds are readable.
h=1 m=2
